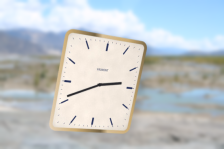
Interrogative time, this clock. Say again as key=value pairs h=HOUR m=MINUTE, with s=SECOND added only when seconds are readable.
h=2 m=41
